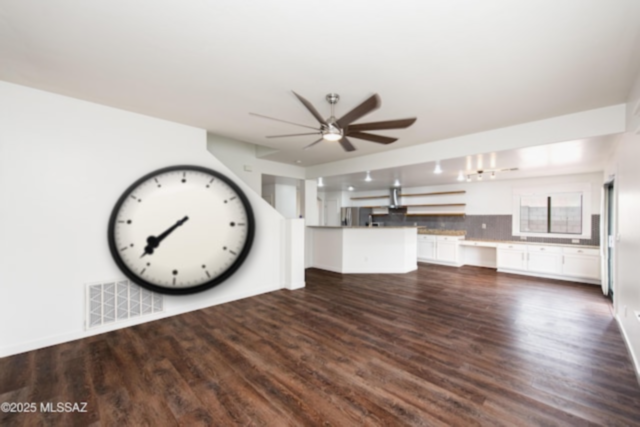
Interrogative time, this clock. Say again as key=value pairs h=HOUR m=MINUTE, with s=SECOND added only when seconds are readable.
h=7 m=37
